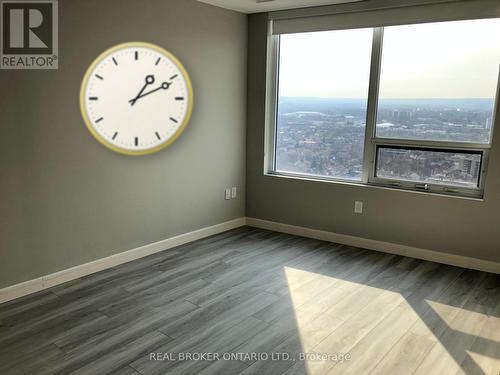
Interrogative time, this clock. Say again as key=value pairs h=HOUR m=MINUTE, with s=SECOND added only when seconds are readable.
h=1 m=11
